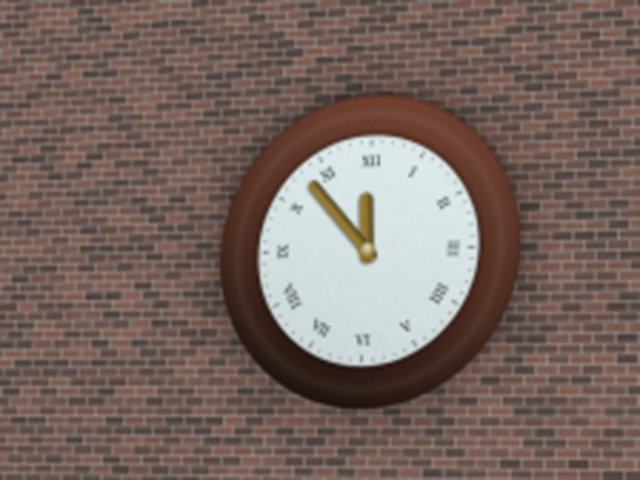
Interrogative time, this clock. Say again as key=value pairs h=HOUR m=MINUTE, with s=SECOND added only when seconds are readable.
h=11 m=53
